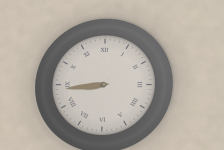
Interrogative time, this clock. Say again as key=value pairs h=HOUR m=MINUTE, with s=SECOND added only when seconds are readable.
h=8 m=44
